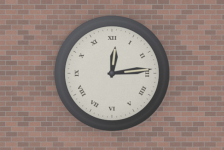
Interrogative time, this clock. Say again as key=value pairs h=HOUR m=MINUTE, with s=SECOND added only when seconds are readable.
h=12 m=14
